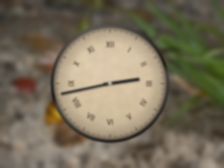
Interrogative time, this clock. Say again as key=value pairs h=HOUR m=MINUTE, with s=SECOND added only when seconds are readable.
h=2 m=43
